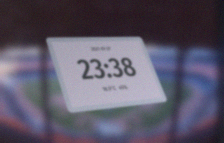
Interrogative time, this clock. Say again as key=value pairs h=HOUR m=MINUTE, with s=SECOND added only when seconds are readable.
h=23 m=38
